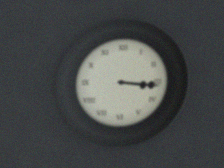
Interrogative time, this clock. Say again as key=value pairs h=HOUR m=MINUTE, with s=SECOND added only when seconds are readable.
h=3 m=16
